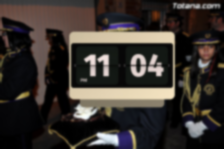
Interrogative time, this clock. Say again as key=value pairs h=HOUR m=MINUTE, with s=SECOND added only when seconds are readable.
h=11 m=4
